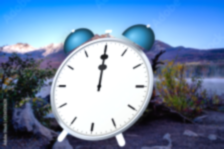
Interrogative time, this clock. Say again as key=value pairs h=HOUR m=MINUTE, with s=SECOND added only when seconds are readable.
h=12 m=0
